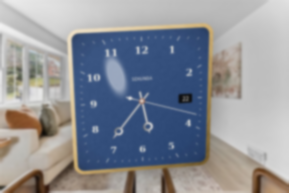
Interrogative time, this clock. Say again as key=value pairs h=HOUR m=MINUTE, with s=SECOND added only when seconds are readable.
h=5 m=36 s=18
